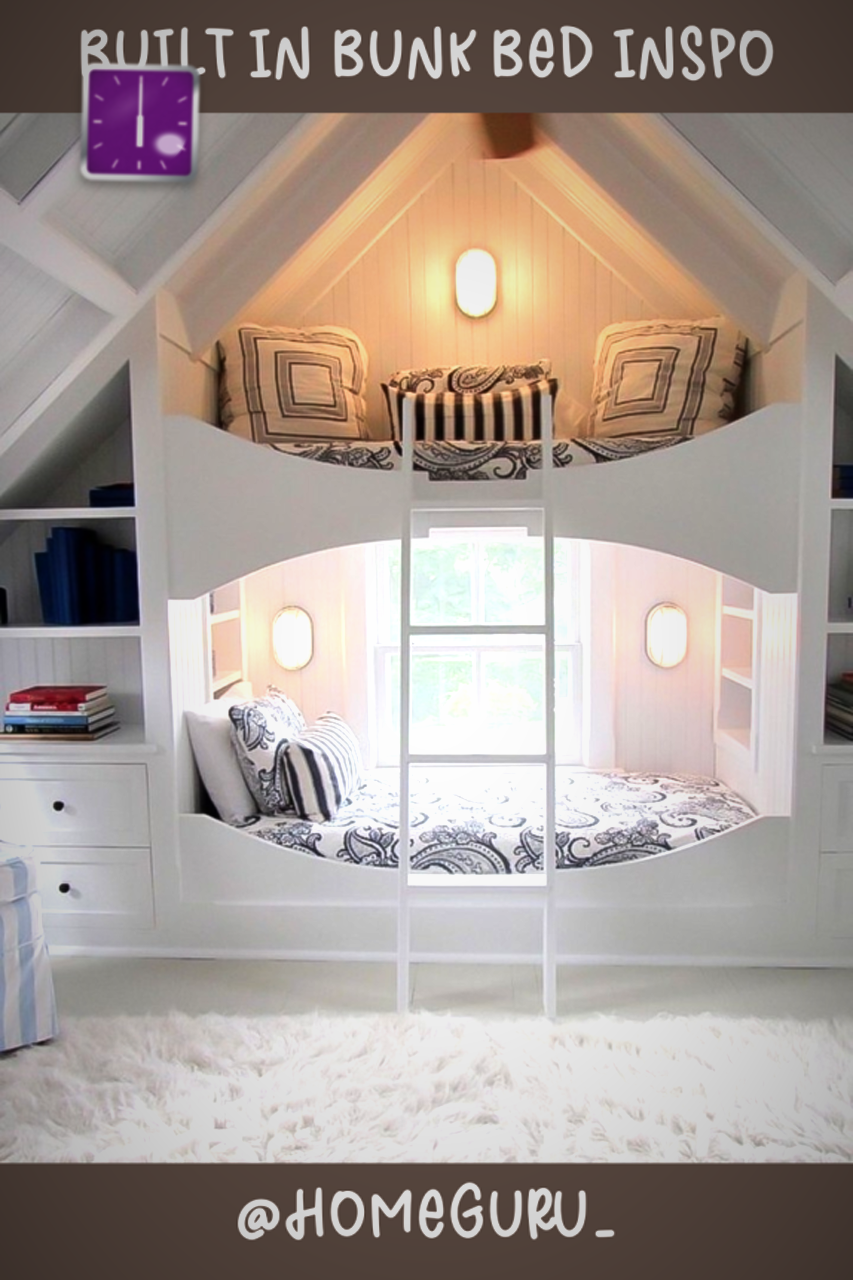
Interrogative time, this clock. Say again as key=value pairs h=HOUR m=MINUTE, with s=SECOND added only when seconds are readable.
h=6 m=0
